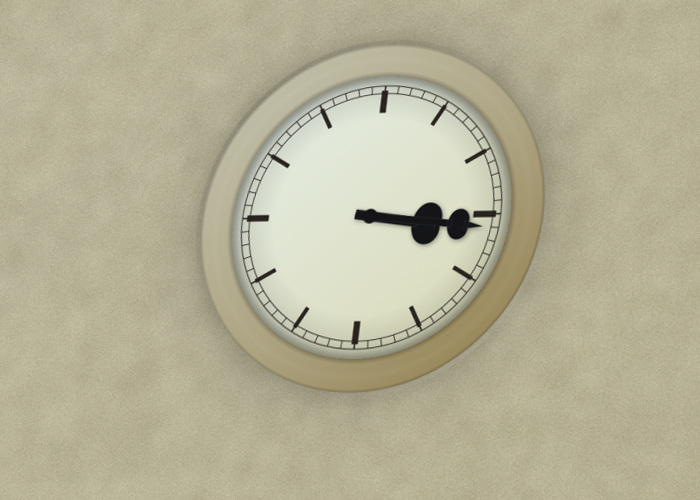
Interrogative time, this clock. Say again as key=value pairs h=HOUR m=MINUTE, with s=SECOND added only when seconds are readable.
h=3 m=16
